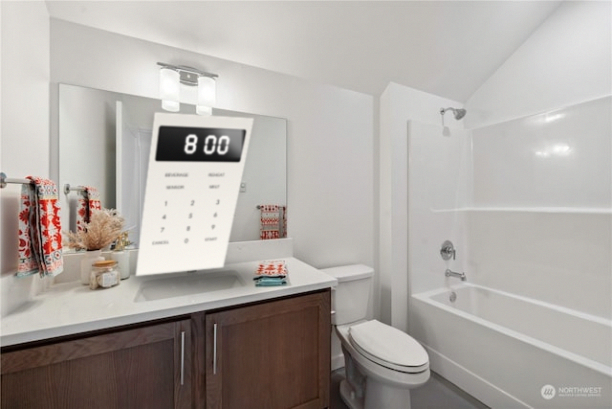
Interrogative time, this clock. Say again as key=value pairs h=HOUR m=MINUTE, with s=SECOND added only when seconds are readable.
h=8 m=0
